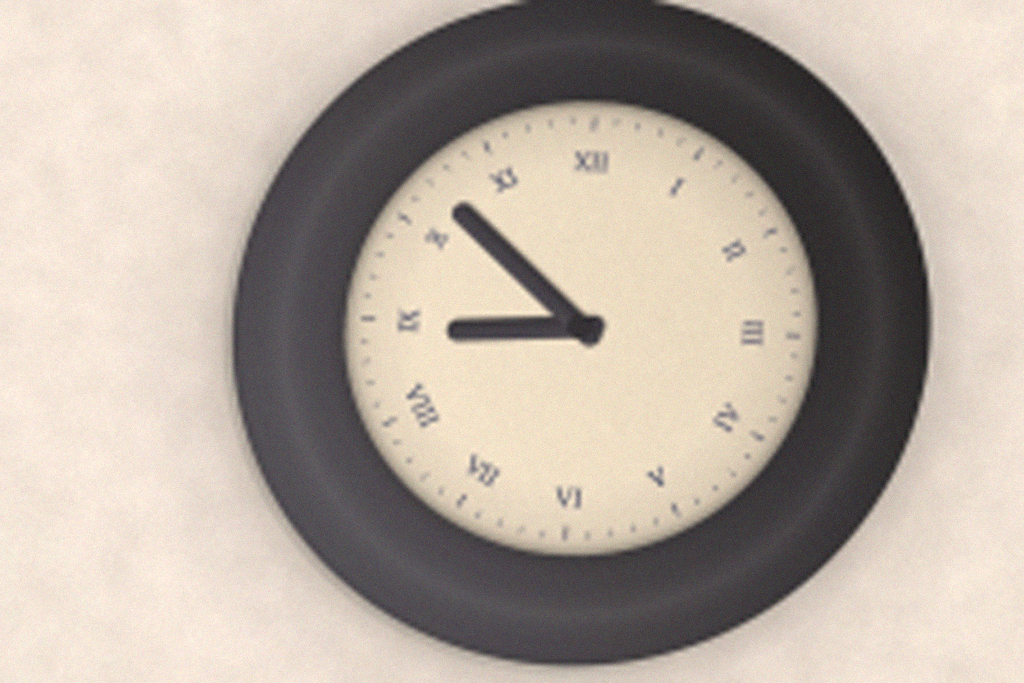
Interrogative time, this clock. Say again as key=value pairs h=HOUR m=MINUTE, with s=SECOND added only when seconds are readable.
h=8 m=52
